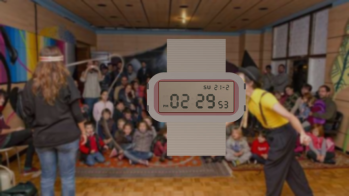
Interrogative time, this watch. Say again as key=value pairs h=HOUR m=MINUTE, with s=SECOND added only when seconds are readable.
h=2 m=29 s=53
